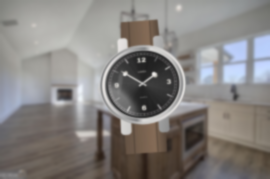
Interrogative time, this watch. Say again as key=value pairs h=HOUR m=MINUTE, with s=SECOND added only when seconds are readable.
h=1 m=51
